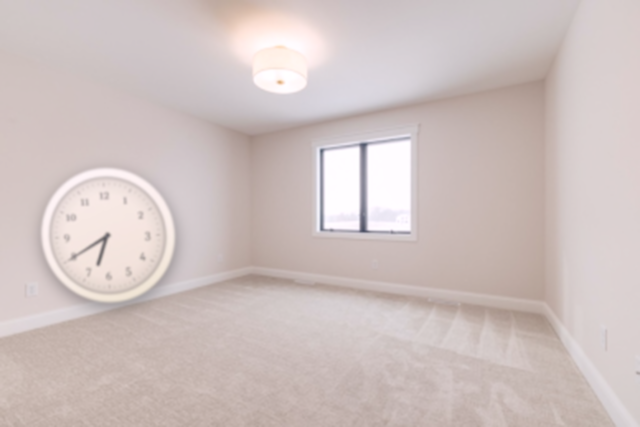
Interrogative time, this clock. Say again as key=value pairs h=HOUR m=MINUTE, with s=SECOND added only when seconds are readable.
h=6 m=40
